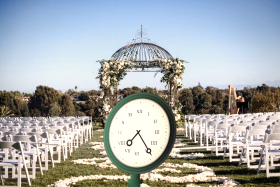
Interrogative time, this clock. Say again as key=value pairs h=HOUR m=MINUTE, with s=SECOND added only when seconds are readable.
h=7 m=24
